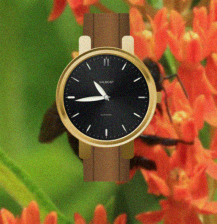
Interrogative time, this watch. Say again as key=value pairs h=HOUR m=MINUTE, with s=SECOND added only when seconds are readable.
h=10 m=44
